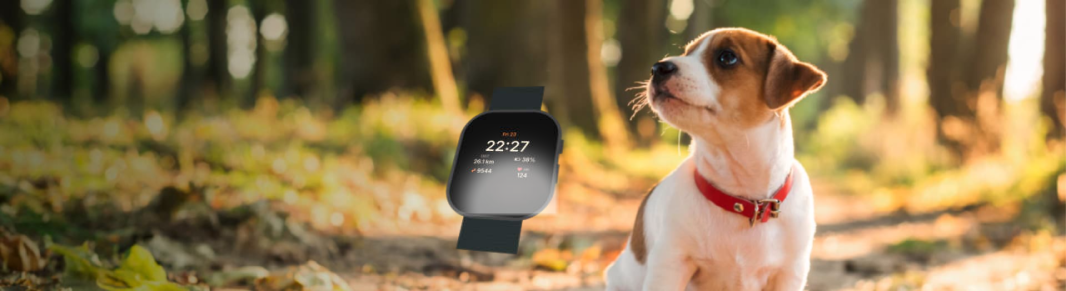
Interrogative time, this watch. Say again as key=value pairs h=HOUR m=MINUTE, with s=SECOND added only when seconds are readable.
h=22 m=27
